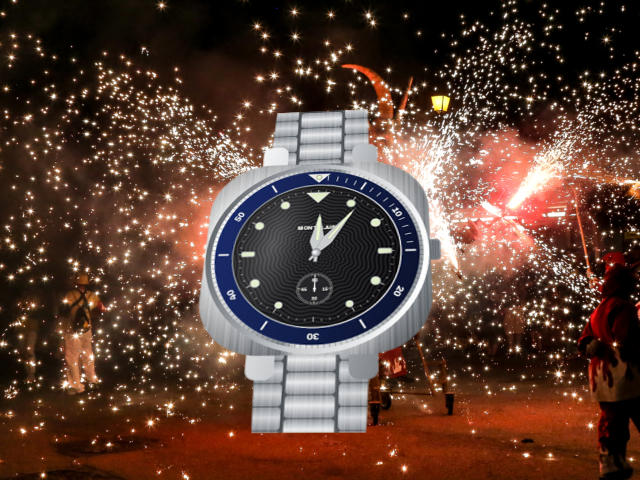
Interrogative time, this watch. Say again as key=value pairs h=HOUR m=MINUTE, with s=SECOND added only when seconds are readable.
h=12 m=6
